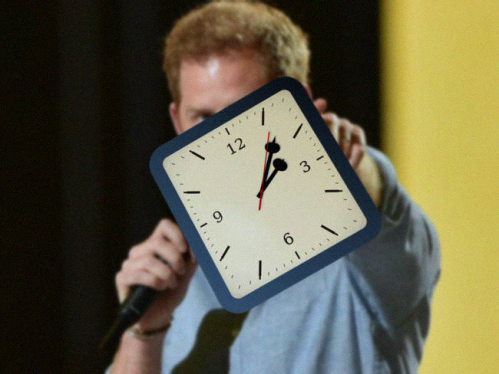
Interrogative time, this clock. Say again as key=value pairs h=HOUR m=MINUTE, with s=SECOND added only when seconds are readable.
h=2 m=7 s=6
